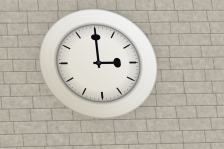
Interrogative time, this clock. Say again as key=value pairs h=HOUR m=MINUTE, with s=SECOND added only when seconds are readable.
h=3 m=0
